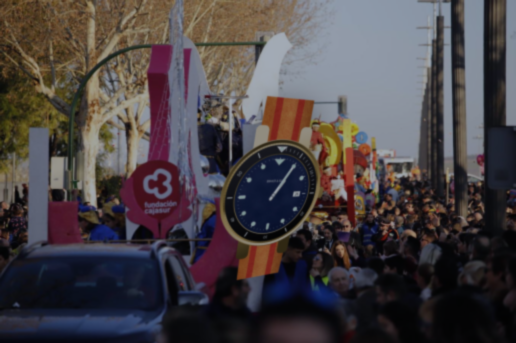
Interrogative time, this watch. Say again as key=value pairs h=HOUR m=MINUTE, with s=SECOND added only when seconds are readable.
h=1 m=5
